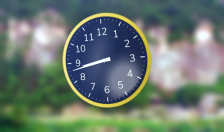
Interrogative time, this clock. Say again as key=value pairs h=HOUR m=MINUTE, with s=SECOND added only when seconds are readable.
h=8 m=43
